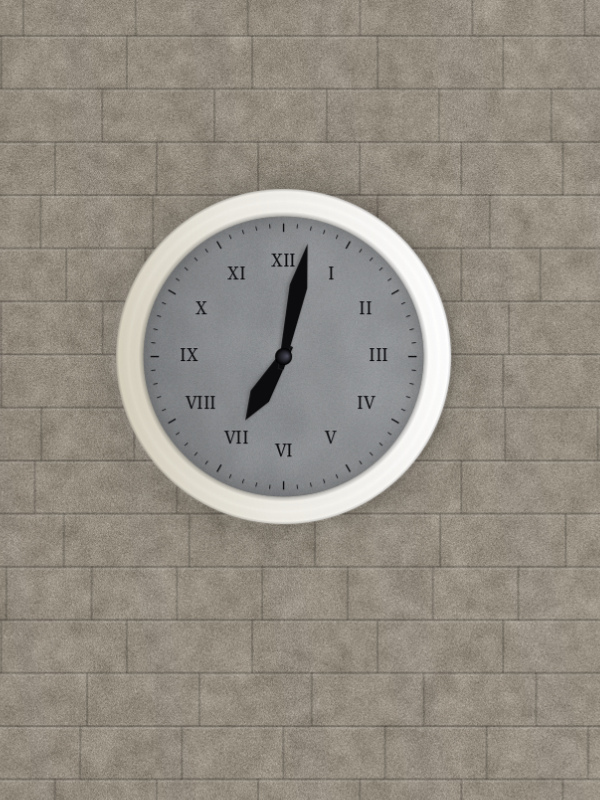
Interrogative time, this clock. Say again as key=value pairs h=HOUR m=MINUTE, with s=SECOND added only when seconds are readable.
h=7 m=2
